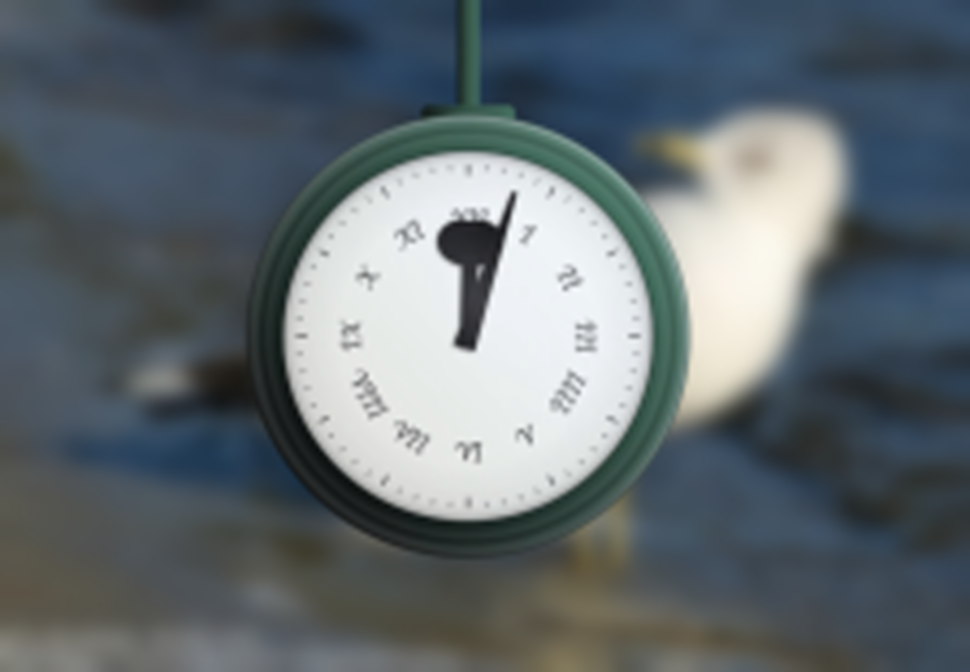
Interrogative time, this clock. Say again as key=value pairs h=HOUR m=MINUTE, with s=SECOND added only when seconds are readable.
h=12 m=3
